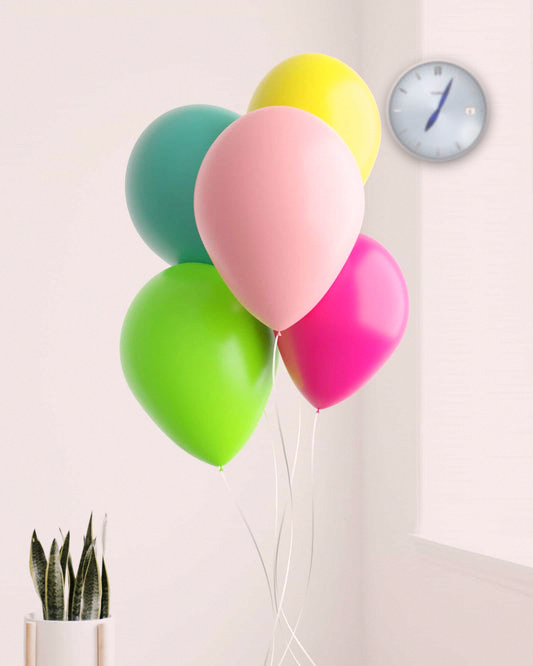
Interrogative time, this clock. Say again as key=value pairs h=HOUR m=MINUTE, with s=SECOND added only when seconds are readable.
h=7 m=4
